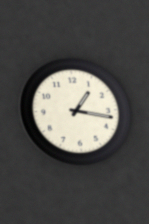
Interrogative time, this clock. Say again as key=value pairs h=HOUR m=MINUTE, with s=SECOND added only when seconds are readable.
h=1 m=17
